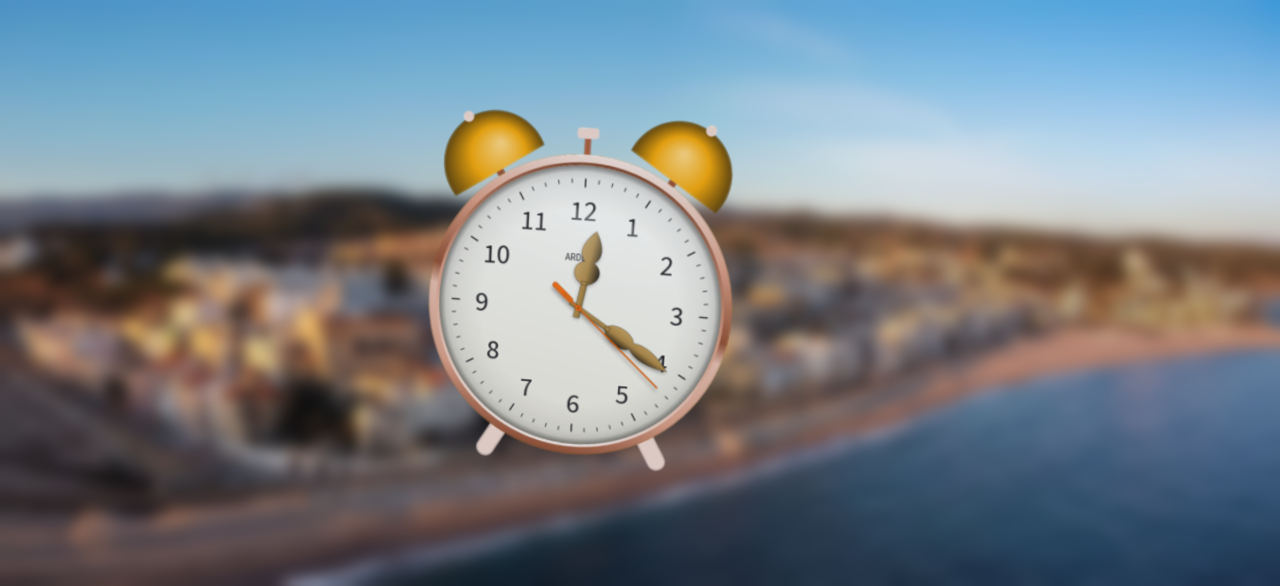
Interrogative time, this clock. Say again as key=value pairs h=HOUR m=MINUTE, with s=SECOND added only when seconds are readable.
h=12 m=20 s=22
